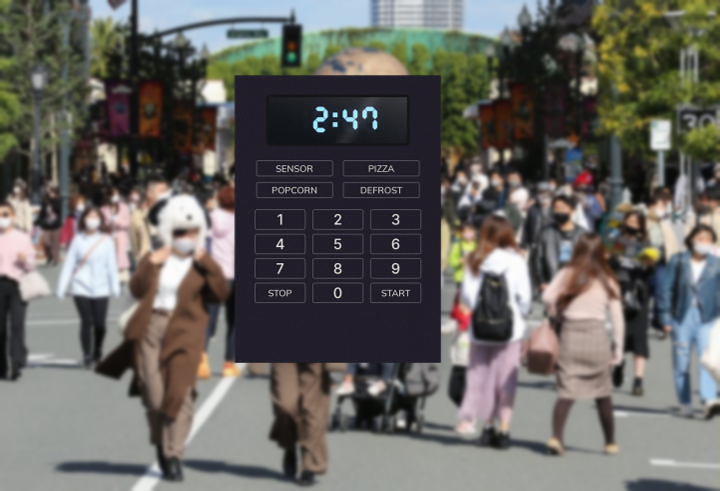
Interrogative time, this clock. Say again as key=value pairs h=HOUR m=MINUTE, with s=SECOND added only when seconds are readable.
h=2 m=47
